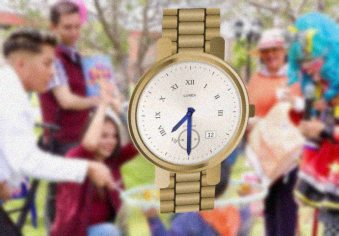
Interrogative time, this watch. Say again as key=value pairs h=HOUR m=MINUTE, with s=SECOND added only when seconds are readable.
h=7 m=30
